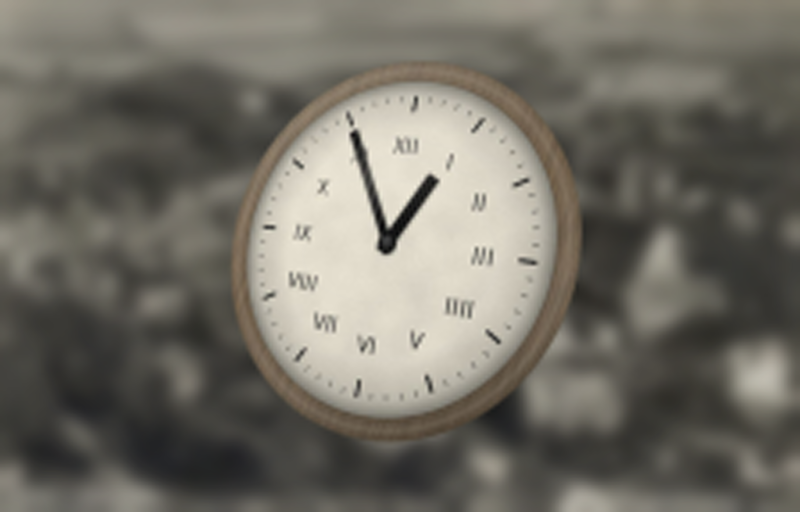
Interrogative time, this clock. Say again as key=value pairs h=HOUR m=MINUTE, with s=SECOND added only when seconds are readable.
h=12 m=55
